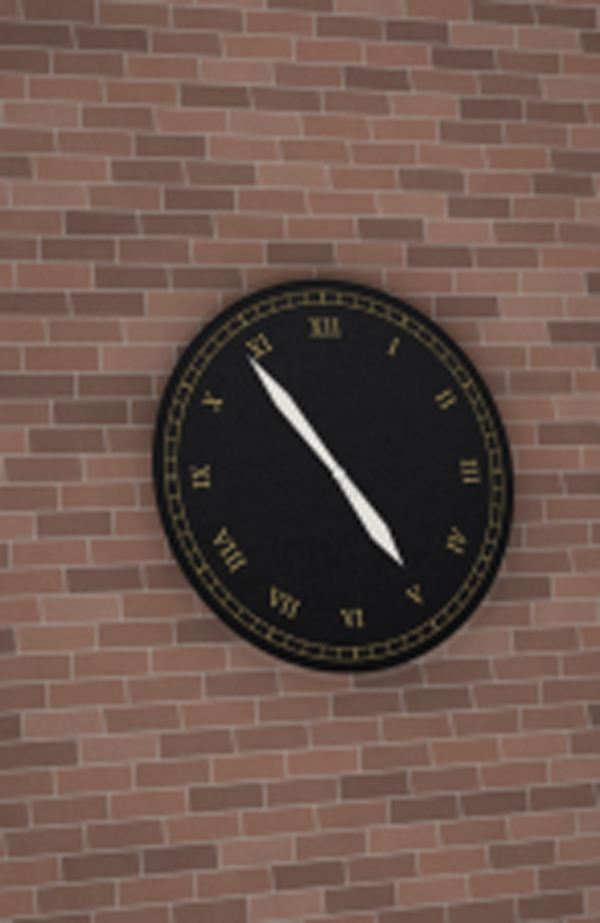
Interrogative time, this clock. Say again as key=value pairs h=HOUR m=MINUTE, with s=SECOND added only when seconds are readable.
h=4 m=54
